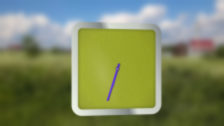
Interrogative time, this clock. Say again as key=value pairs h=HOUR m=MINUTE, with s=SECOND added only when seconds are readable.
h=6 m=33
